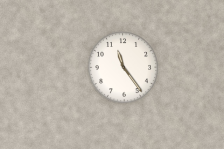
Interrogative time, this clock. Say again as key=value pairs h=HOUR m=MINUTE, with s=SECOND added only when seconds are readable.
h=11 m=24
